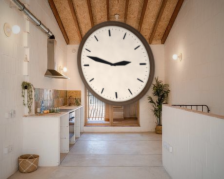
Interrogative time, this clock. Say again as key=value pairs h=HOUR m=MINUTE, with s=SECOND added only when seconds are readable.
h=2 m=48
